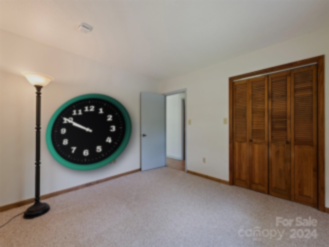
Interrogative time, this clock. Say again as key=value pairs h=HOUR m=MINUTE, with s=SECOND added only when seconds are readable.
h=9 m=50
